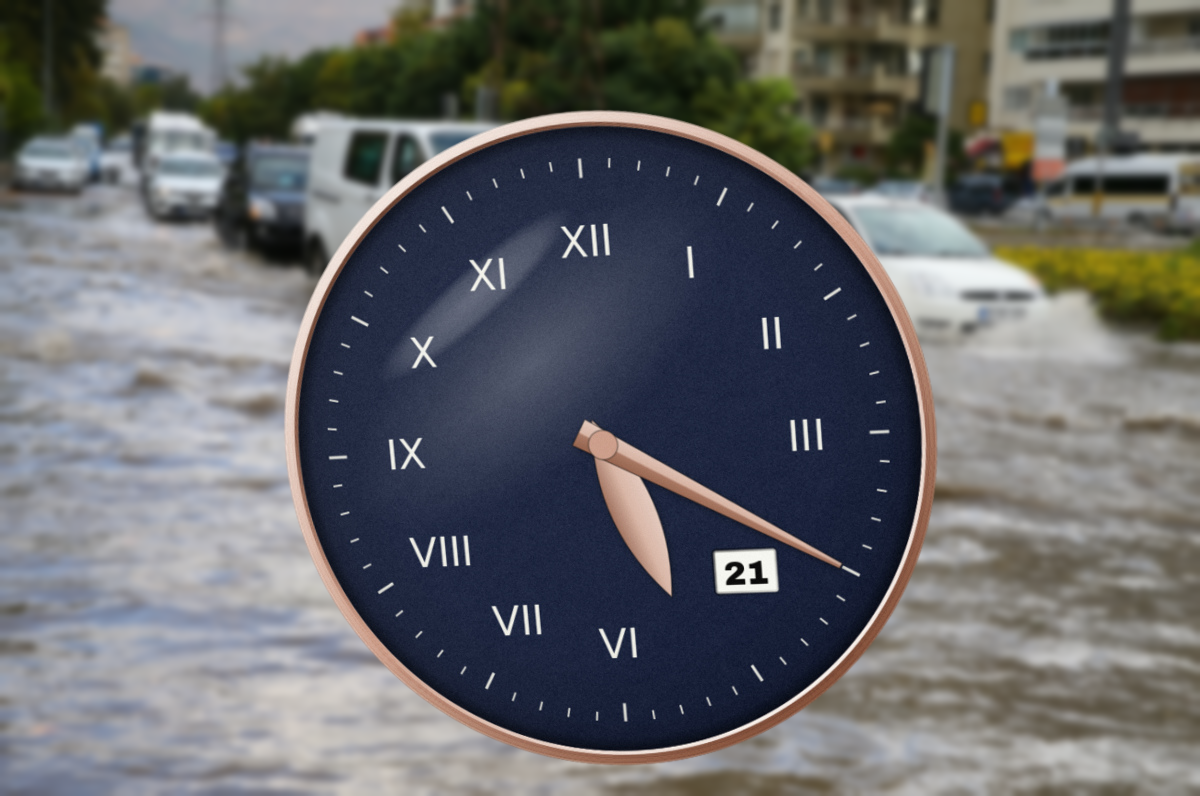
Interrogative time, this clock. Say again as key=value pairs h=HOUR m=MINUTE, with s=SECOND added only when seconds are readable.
h=5 m=20
